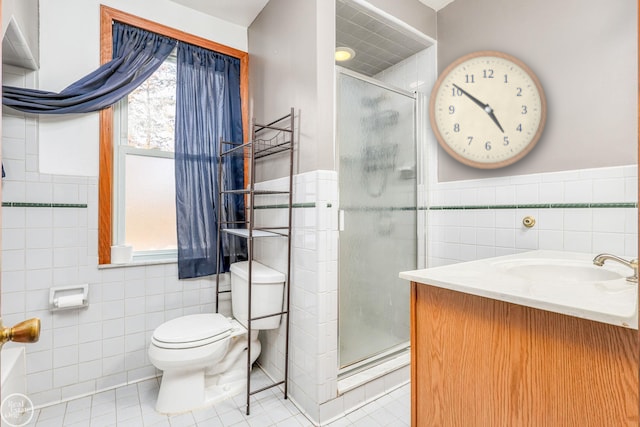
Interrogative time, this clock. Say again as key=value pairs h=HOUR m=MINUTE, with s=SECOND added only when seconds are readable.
h=4 m=51
